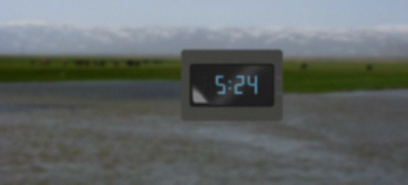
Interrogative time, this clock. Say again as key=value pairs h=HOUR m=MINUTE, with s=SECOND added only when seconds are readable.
h=5 m=24
